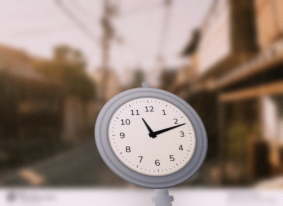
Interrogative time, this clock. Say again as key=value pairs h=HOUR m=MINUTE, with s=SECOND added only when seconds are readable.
h=11 m=12
